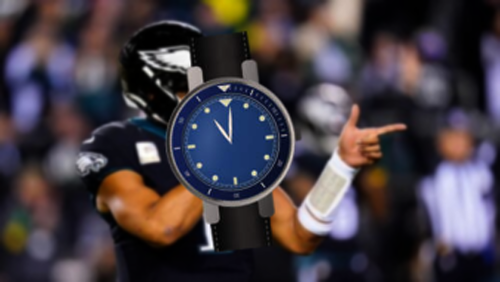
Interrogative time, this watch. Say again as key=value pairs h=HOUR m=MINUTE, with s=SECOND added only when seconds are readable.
h=11 m=1
